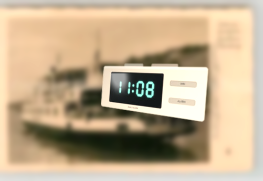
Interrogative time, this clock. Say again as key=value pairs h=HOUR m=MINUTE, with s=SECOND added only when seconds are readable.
h=11 m=8
